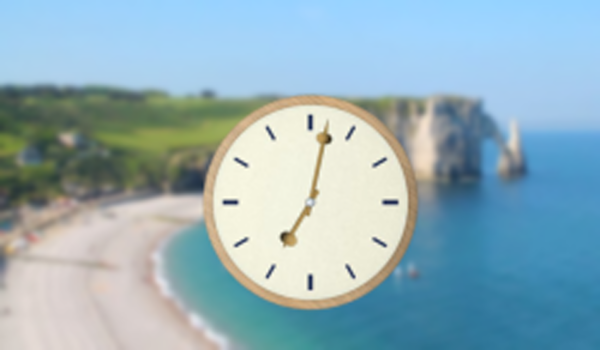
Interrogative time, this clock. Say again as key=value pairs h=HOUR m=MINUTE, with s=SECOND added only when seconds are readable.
h=7 m=2
